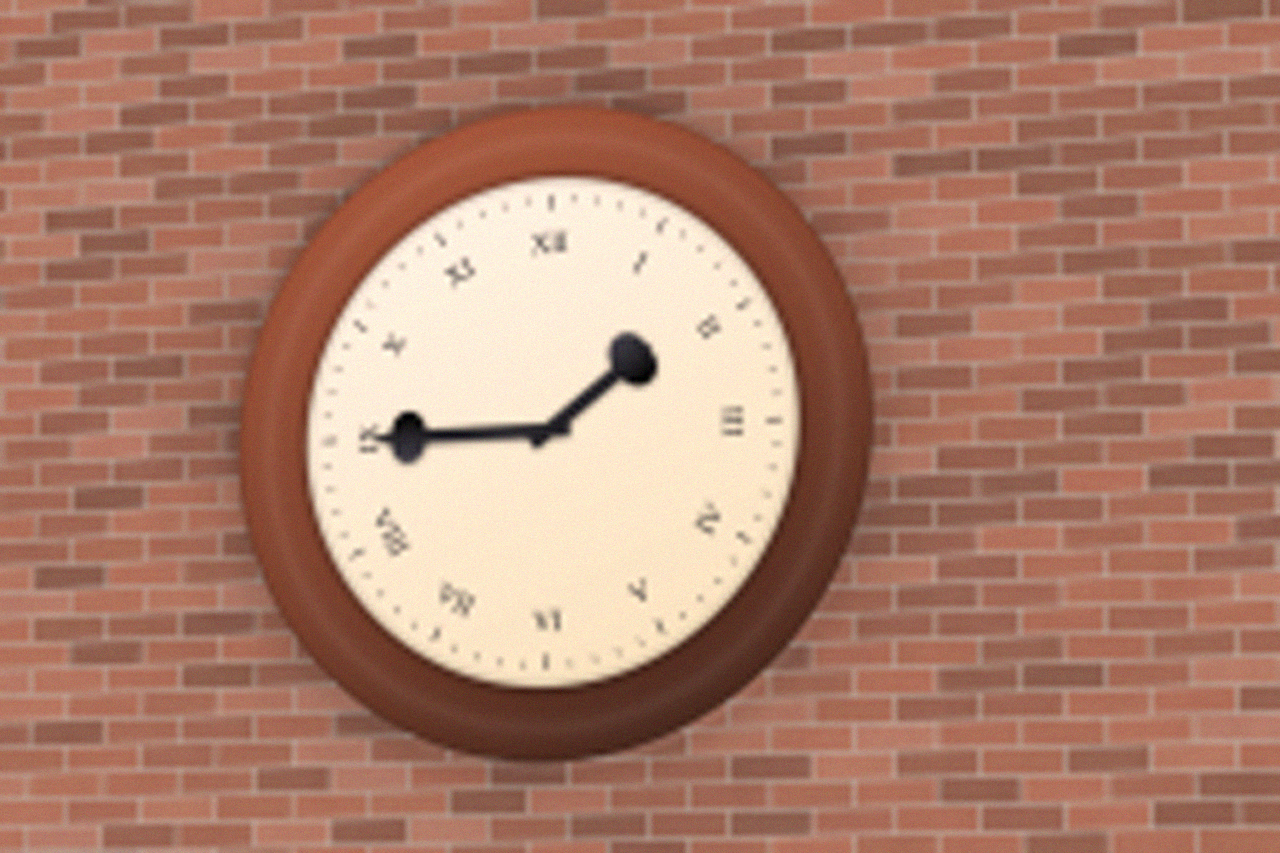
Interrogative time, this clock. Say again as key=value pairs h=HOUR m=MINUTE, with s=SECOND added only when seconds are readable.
h=1 m=45
